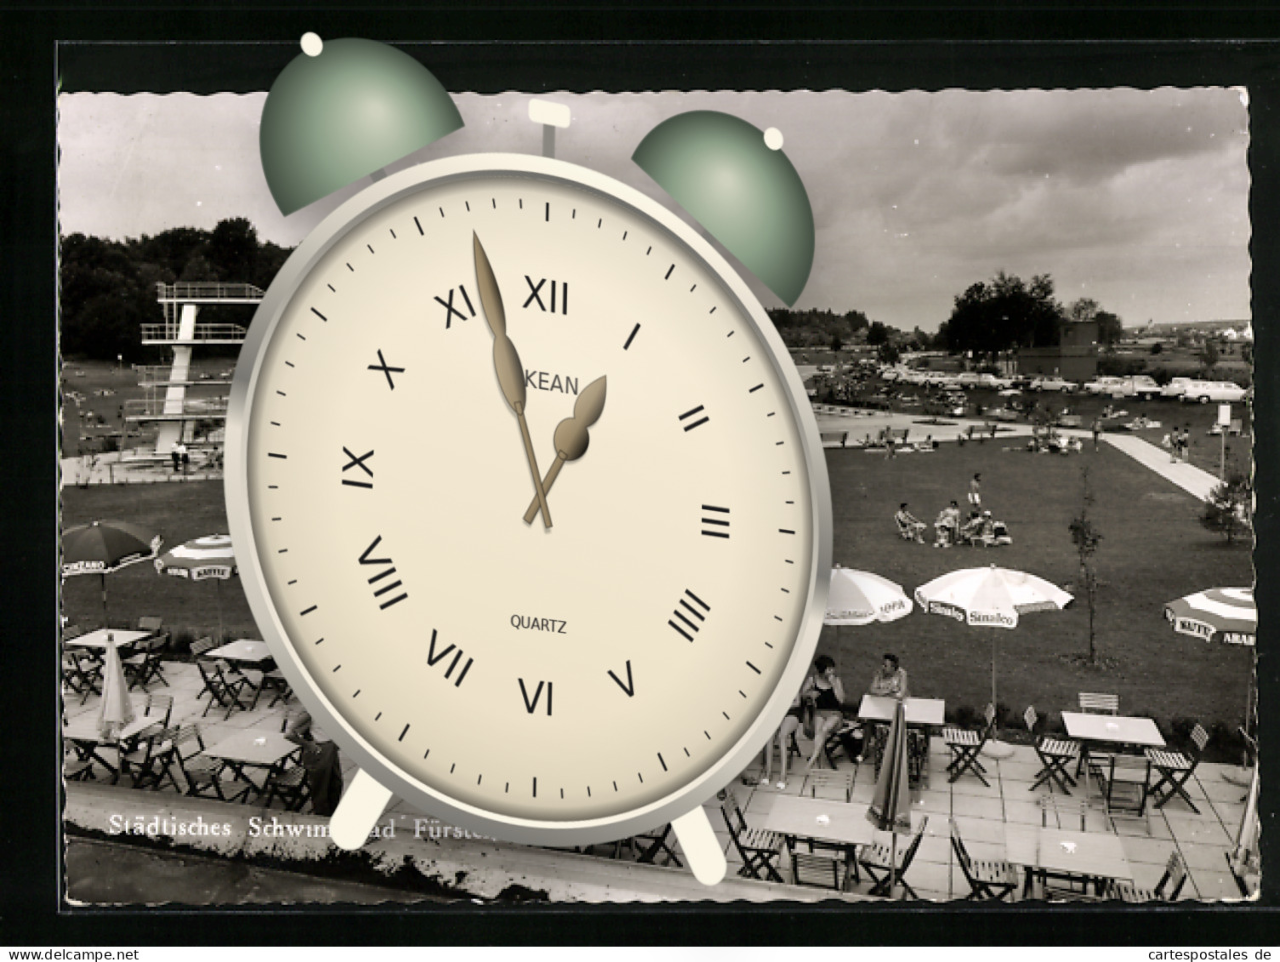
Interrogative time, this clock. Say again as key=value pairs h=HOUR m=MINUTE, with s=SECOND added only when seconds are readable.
h=12 m=57
